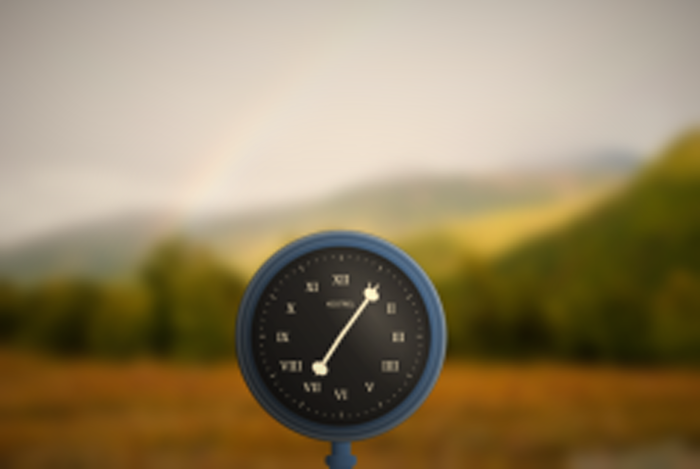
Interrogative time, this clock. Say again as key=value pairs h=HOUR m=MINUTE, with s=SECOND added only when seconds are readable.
h=7 m=6
